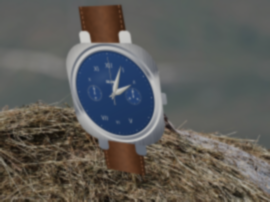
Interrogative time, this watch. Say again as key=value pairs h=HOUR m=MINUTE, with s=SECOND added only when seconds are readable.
h=2 m=4
